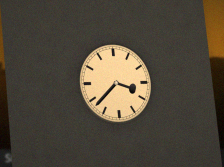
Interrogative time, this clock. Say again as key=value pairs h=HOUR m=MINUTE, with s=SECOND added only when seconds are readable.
h=3 m=38
